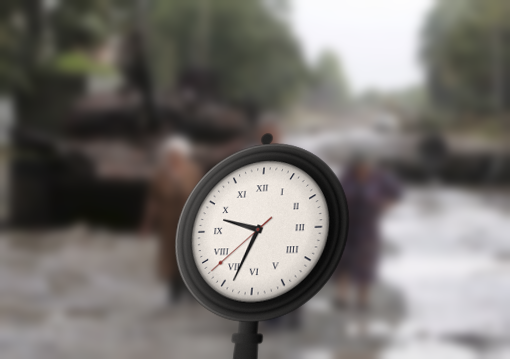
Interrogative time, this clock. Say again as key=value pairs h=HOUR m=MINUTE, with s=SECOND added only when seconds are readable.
h=9 m=33 s=38
